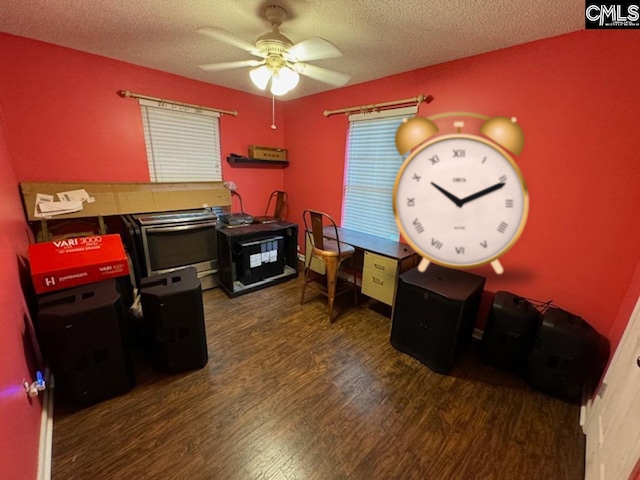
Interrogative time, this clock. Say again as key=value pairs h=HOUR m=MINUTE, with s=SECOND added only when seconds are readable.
h=10 m=11
